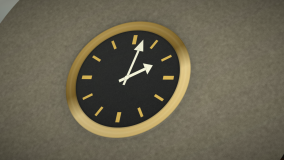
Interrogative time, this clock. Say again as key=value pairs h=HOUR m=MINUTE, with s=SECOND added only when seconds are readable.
h=2 m=2
